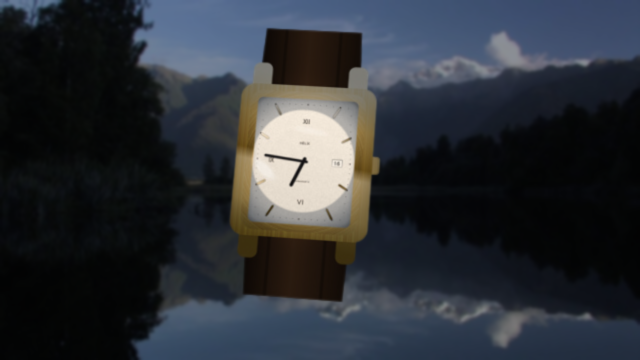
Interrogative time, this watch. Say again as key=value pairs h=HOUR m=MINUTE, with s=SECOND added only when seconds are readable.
h=6 m=46
